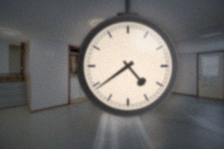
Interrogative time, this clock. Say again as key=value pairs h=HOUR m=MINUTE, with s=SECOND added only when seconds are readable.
h=4 m=39
